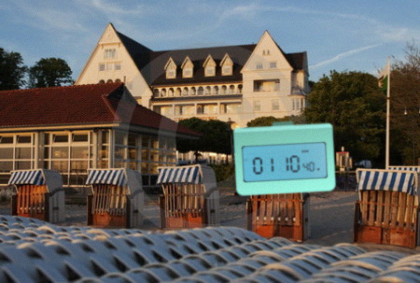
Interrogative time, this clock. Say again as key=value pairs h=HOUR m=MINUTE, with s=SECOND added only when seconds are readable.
h=1 m=10 s=40
